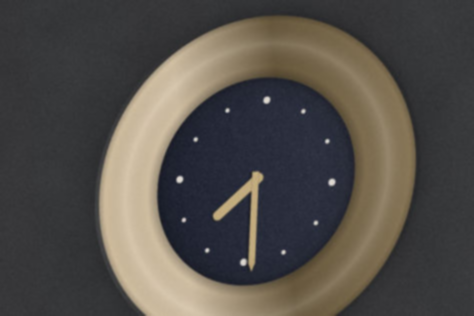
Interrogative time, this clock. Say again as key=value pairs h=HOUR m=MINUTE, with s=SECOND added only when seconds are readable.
h=7 m=29
